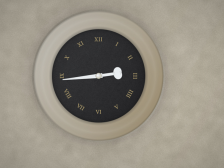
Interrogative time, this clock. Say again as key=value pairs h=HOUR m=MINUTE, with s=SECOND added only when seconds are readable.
h=2 m=44
